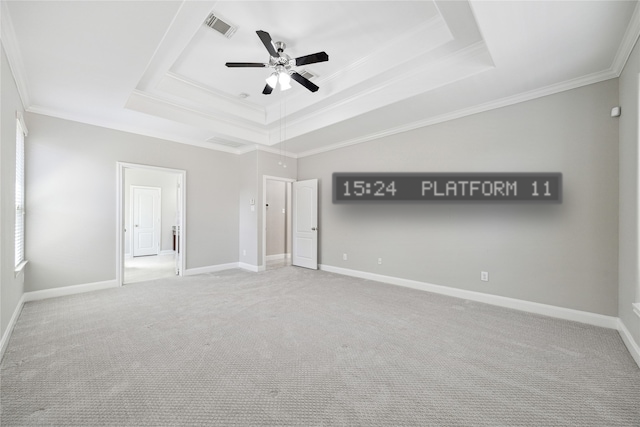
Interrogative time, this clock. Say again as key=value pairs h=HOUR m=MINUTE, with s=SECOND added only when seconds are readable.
h=15 m=24
